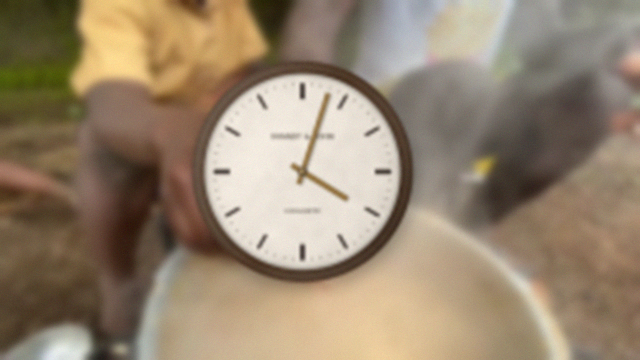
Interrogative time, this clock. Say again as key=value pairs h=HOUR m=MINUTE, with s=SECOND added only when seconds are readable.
h=4 m=3
